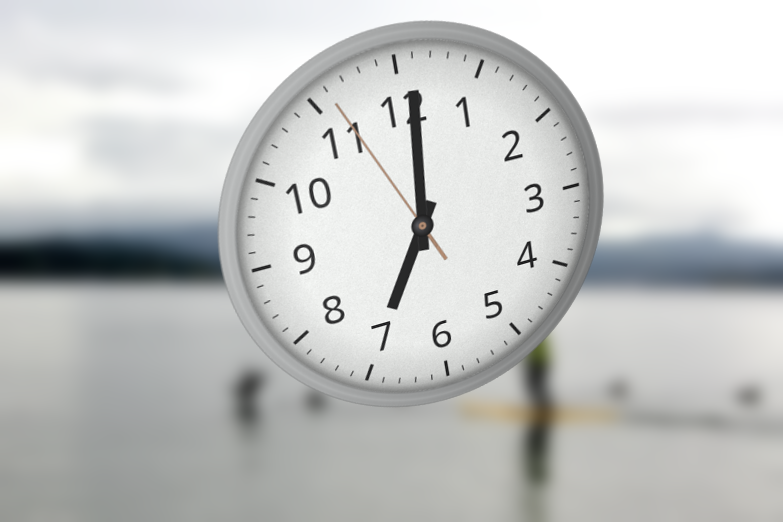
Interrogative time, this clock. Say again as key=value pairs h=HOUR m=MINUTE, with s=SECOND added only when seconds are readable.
h=7 m=0 s=56
